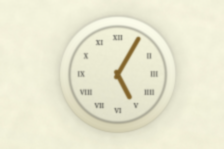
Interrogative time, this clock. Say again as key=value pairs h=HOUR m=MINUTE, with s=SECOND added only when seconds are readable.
h=5 m=5
